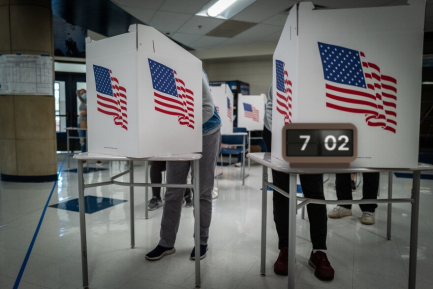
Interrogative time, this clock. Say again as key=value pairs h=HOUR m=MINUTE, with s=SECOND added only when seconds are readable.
h=7 m=2
